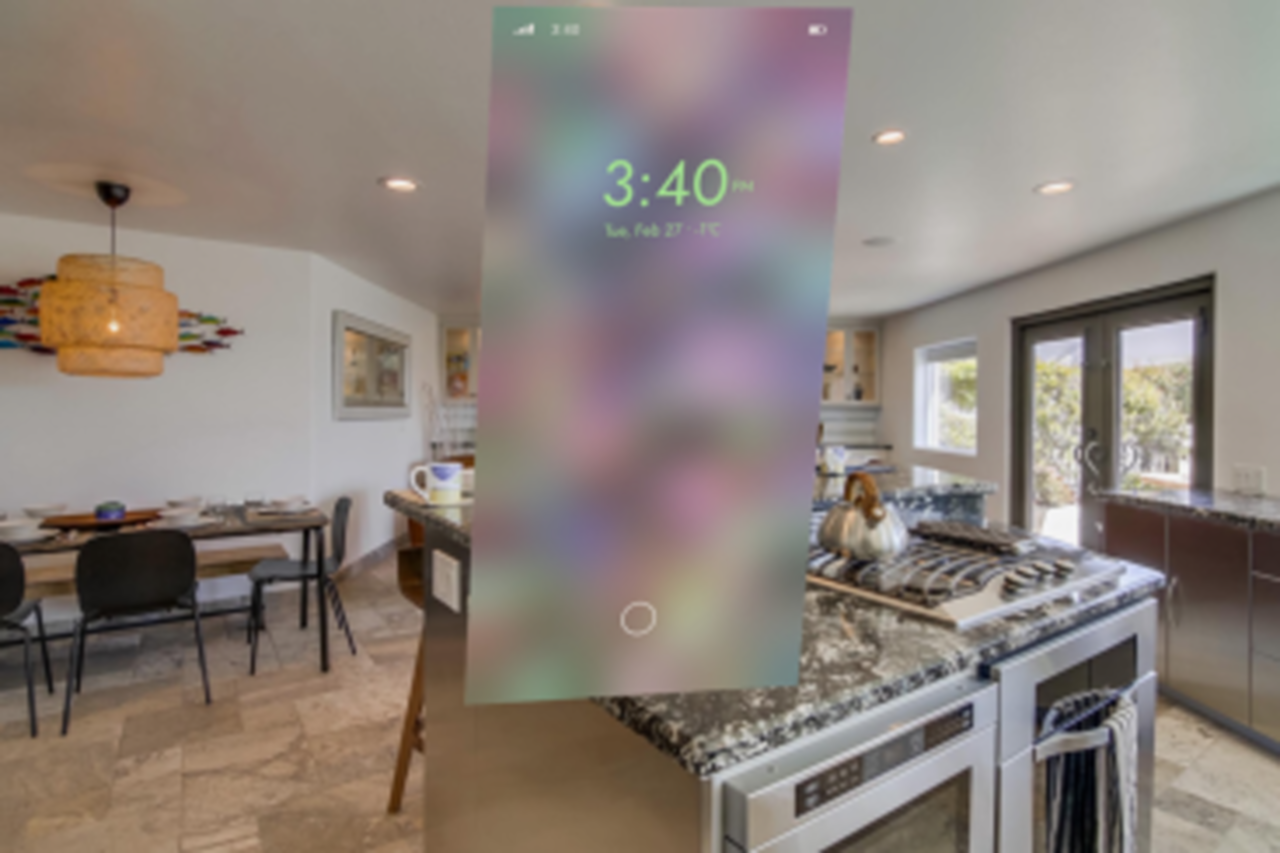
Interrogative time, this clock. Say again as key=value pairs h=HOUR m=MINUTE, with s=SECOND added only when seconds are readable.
h=3 m=40
